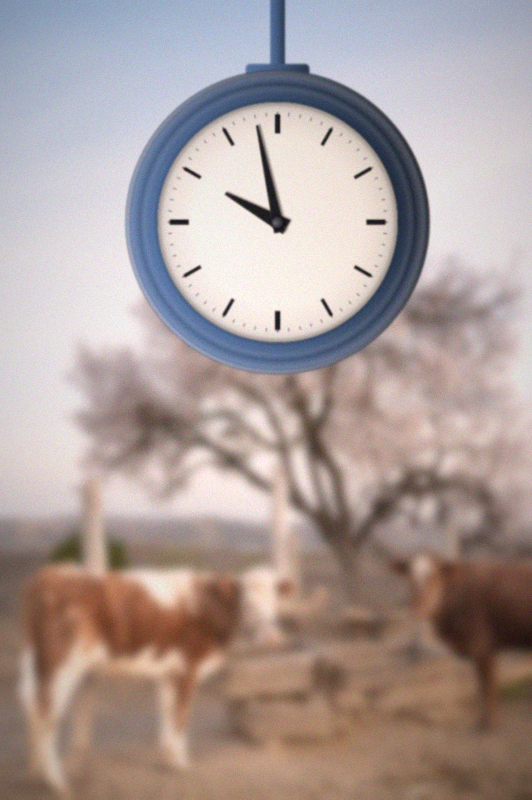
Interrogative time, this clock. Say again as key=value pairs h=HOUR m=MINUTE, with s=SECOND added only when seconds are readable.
h=9 m=58
